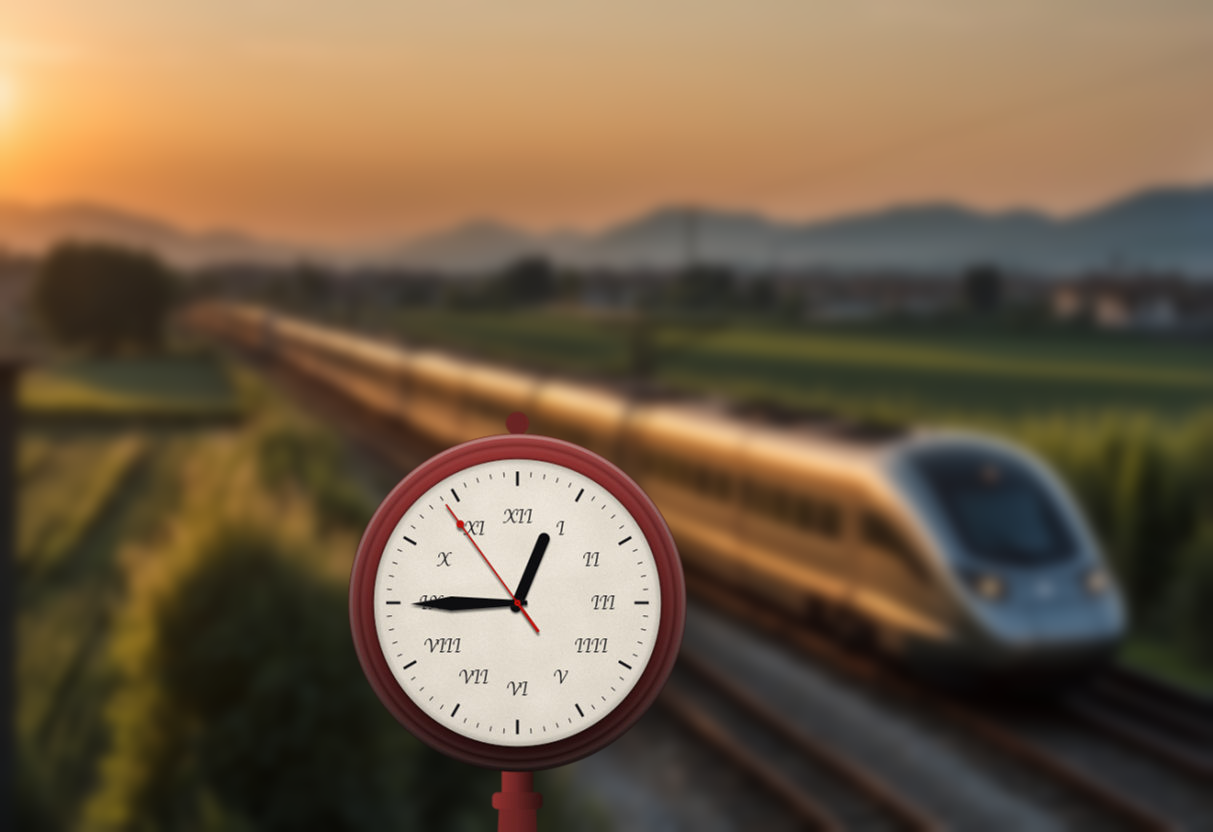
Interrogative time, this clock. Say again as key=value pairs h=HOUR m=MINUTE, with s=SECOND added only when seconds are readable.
h=12 m=44 s=54
